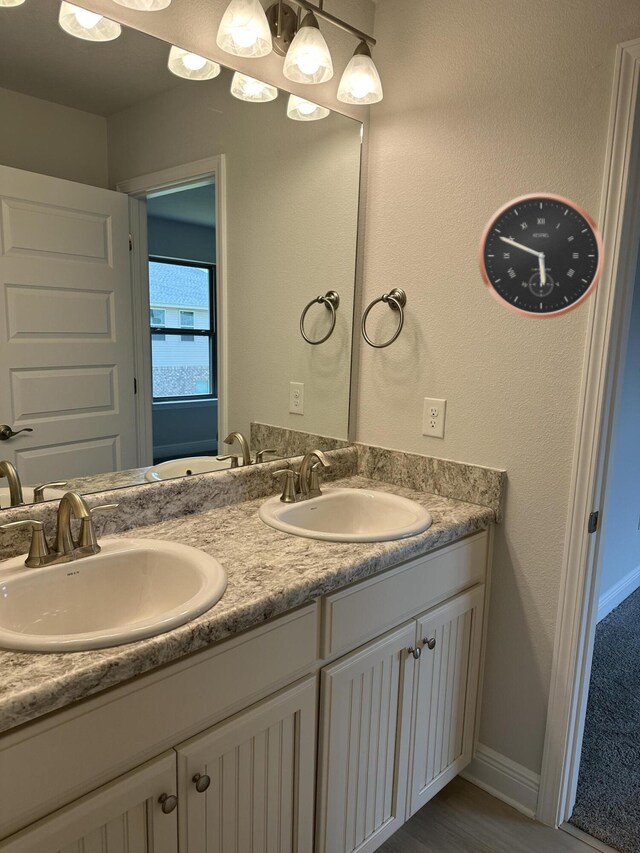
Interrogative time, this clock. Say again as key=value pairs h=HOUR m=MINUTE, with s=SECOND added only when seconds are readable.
h=5 m=49
